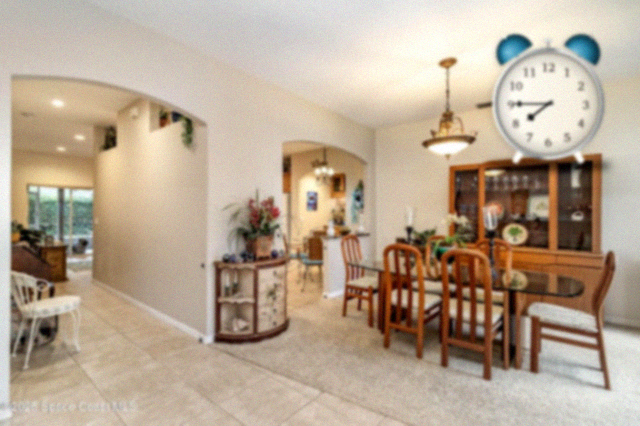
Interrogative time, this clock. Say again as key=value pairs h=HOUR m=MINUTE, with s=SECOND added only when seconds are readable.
h=7 m=45
